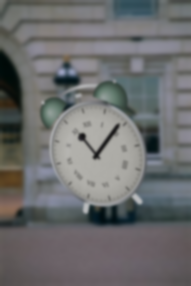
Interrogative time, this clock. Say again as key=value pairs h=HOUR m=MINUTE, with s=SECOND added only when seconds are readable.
h=11 m=9
